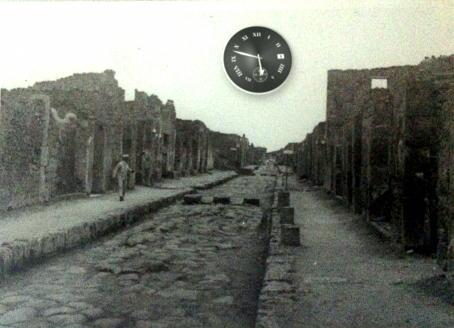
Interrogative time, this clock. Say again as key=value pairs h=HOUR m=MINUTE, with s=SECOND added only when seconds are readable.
h=5 m=48
